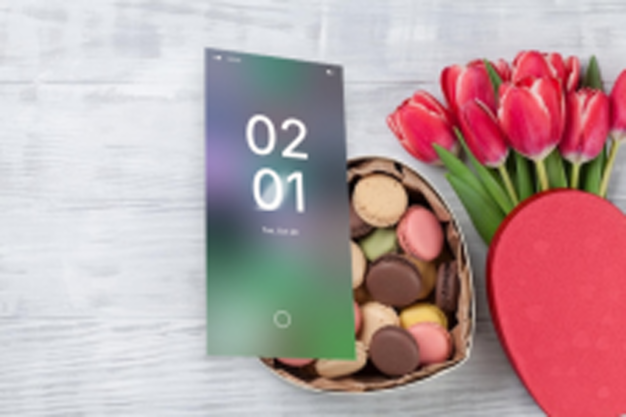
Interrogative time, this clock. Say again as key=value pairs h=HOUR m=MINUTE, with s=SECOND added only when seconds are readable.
h=2 m=1
